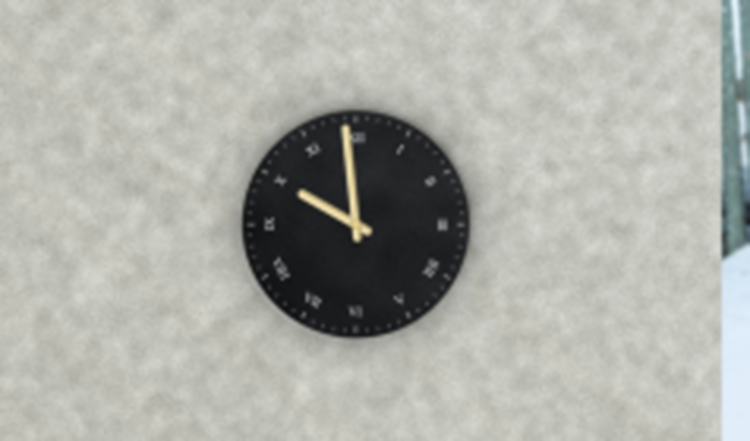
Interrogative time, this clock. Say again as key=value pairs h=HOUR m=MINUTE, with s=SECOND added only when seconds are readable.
h=9 m=59
